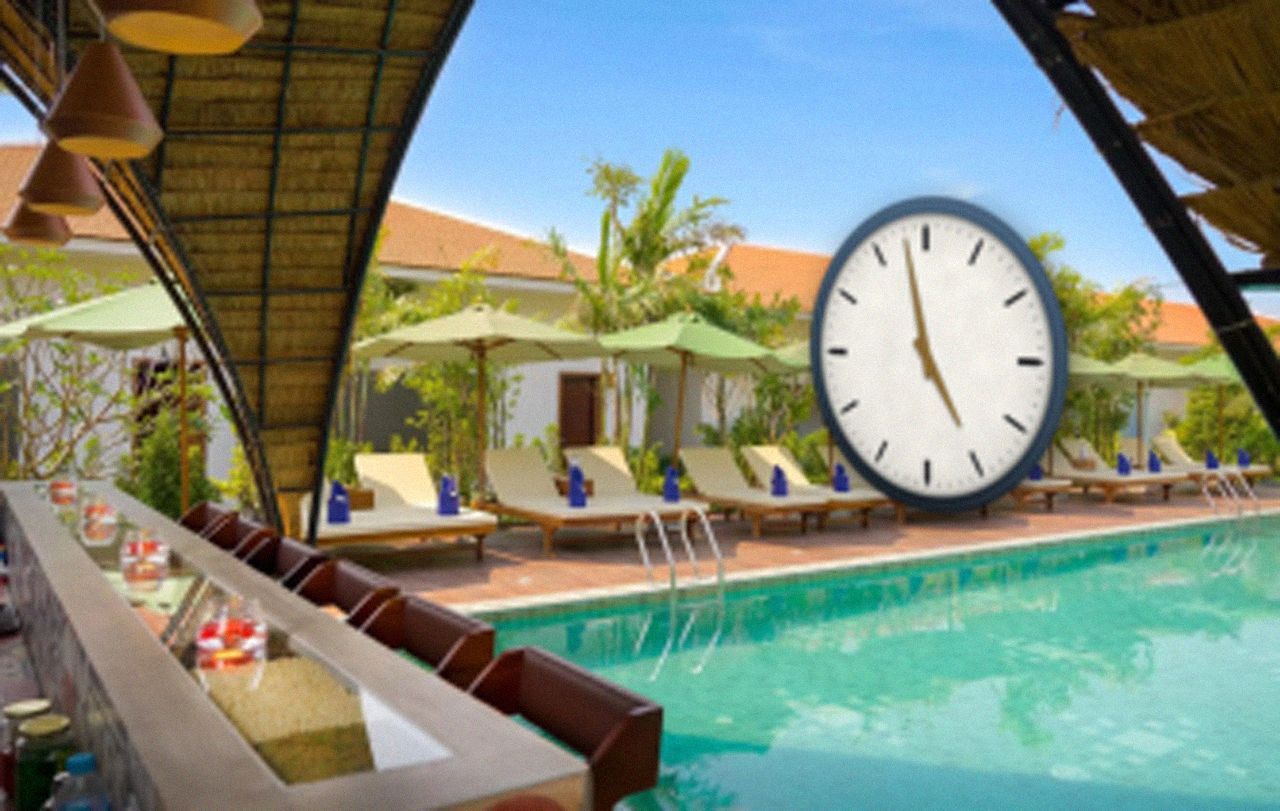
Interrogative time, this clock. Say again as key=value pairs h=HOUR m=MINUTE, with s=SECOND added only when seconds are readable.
h=4 m=58
